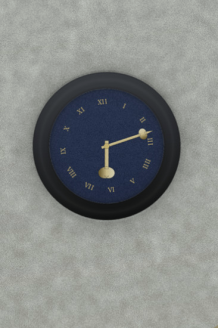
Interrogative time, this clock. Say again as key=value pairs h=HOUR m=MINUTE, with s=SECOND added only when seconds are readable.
h=6 m=13
